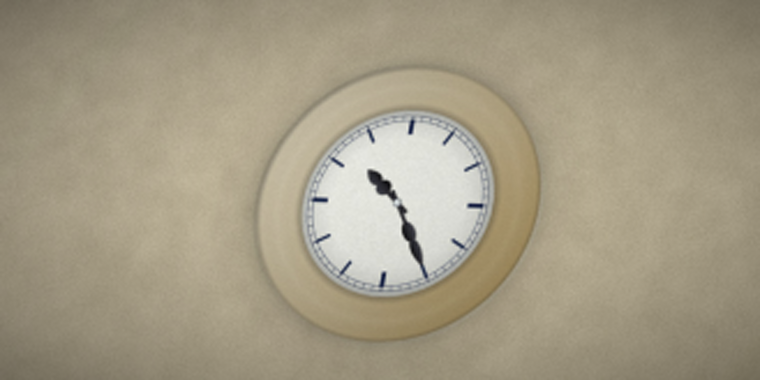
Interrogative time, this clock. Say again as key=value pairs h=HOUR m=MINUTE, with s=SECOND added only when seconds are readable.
h=10 m=25
